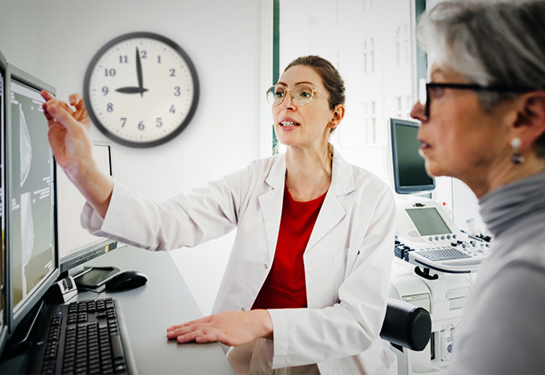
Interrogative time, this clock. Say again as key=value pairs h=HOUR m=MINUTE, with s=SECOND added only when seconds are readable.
h=8 m=59
